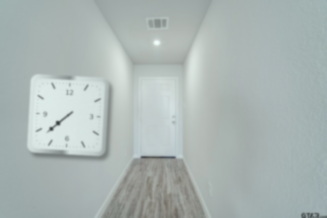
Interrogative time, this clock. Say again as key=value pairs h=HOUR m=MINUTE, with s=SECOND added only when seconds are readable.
h=7 m=38
